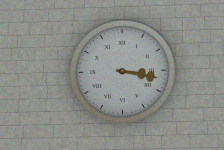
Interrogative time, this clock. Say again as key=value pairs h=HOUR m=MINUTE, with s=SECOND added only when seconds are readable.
h=3 m=17
